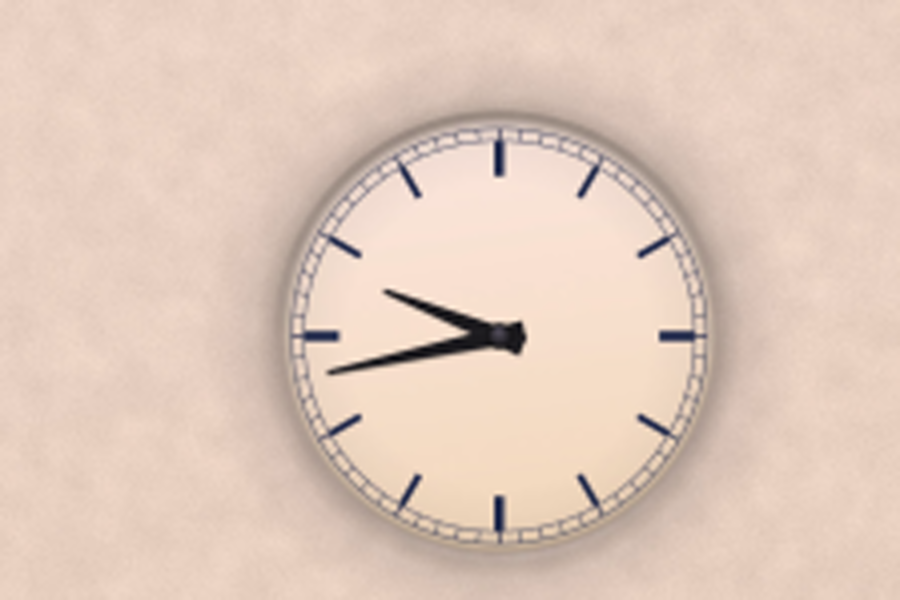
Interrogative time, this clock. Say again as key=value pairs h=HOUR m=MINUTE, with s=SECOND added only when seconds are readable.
h=9 m=43
